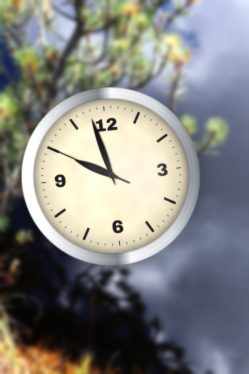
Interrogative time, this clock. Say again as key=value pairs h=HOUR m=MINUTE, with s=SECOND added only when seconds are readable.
h=9 m=57 s=50
